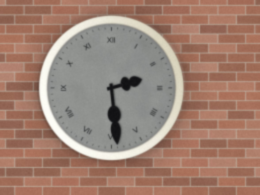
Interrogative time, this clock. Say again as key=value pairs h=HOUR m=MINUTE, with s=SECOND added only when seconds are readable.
h=2 m=29
